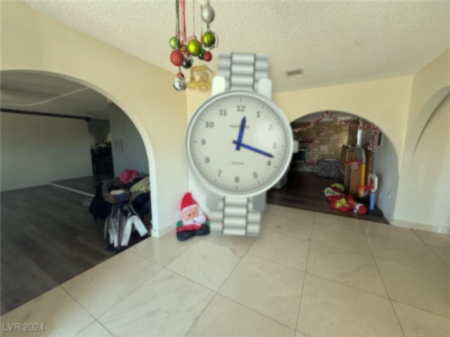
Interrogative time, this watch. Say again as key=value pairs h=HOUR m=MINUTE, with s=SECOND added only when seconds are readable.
h=12 m=18
